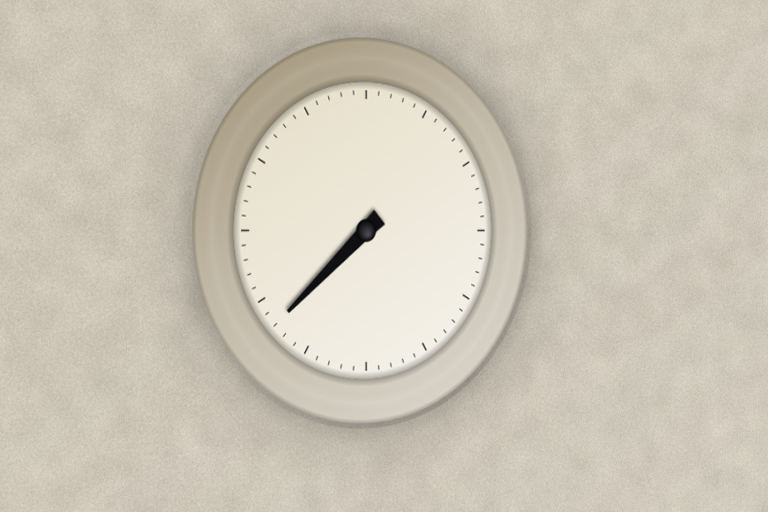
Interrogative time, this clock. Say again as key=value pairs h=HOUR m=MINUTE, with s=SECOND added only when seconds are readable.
h=7 m=38
